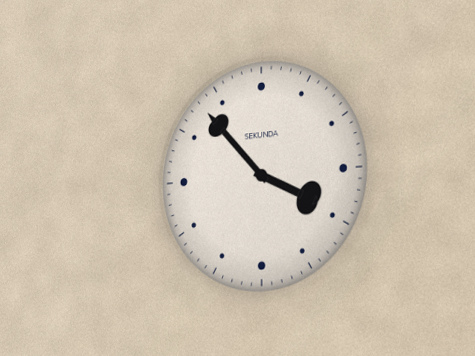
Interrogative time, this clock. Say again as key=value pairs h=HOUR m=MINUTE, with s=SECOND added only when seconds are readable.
h=3 m=53
